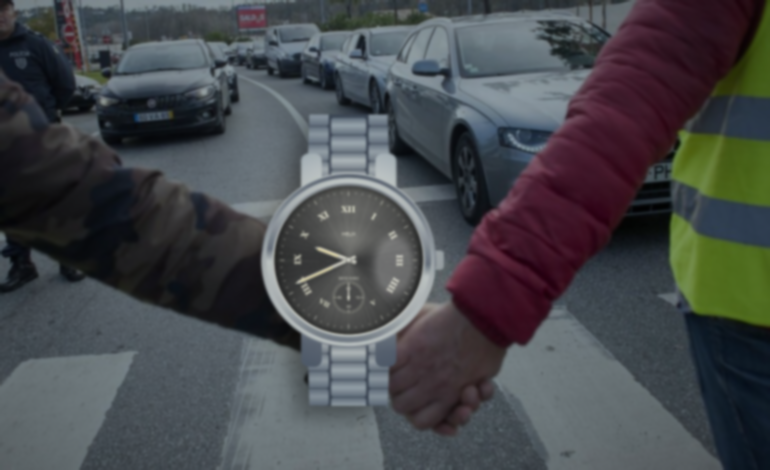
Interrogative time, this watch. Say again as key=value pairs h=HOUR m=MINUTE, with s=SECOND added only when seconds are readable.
h=9 m=41
